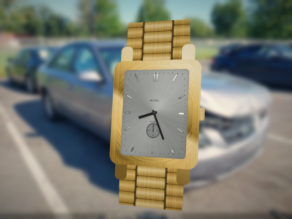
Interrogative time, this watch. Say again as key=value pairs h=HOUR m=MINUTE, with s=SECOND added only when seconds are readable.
h=8 m=26
